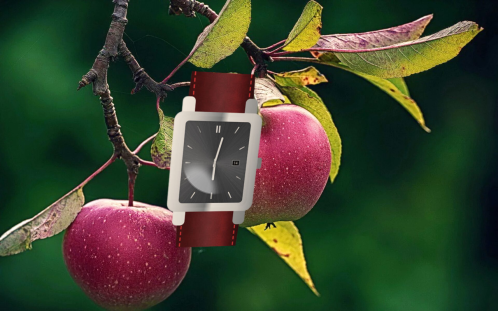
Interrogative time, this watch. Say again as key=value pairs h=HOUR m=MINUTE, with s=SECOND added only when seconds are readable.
h=6 m=2
